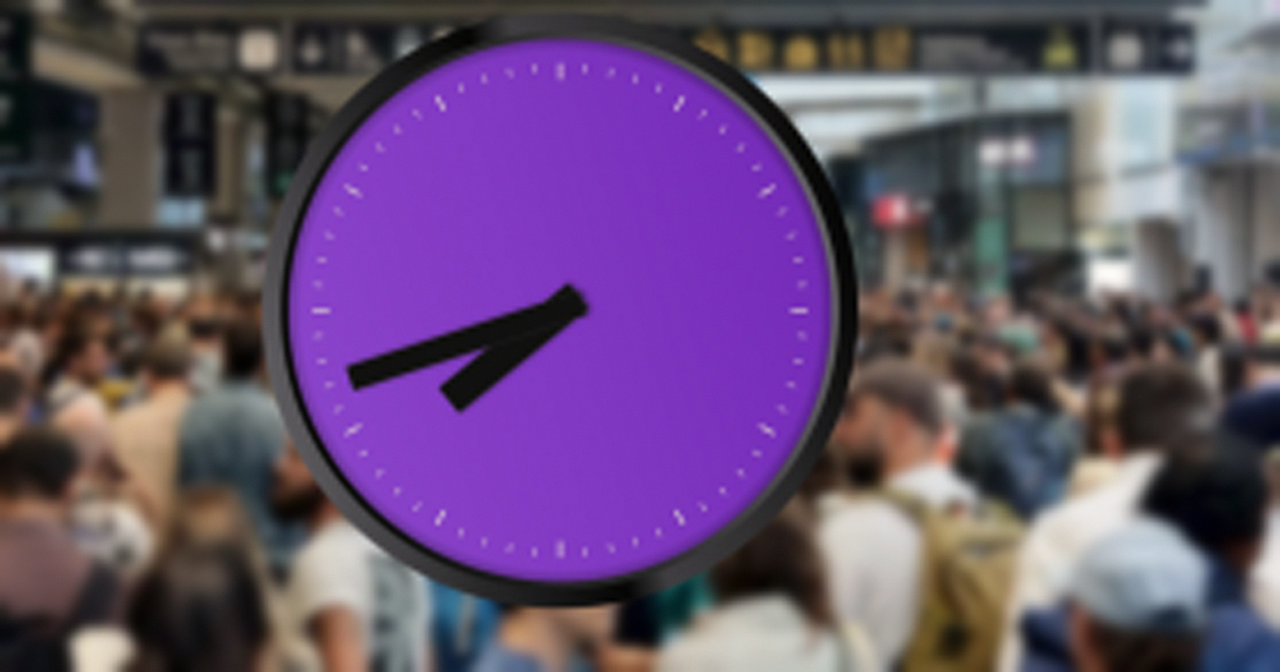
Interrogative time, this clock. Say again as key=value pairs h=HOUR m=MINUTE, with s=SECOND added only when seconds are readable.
h=7 m=42
